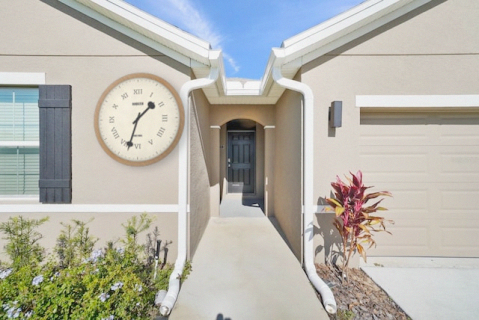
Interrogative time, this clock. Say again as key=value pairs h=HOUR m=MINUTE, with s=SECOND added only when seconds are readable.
h=1 m=33
